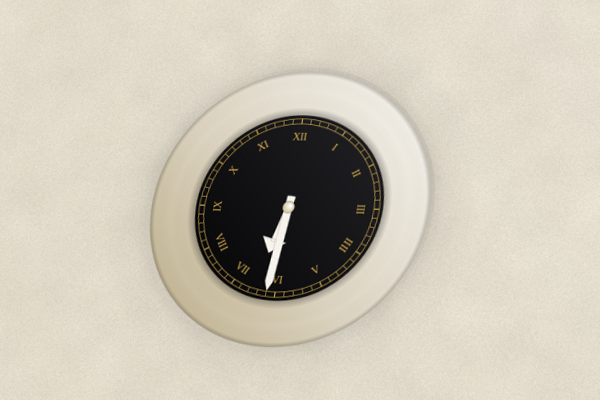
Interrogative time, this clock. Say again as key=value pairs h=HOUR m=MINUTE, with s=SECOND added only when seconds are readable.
h=6 m=31
